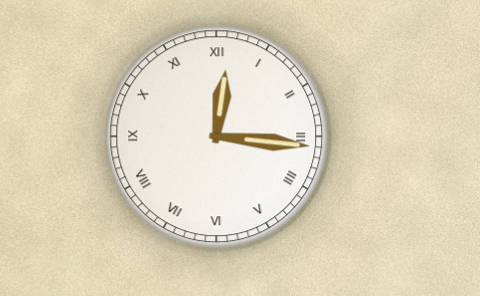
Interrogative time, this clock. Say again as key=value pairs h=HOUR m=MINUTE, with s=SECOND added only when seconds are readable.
h=12 m=16
